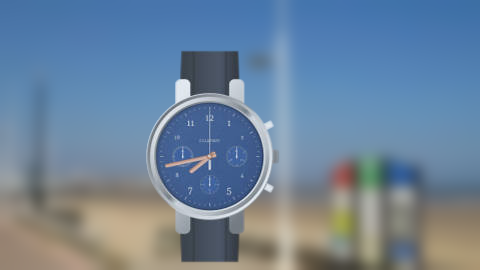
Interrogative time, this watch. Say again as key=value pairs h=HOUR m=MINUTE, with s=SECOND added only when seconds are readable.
h=7 m=43
